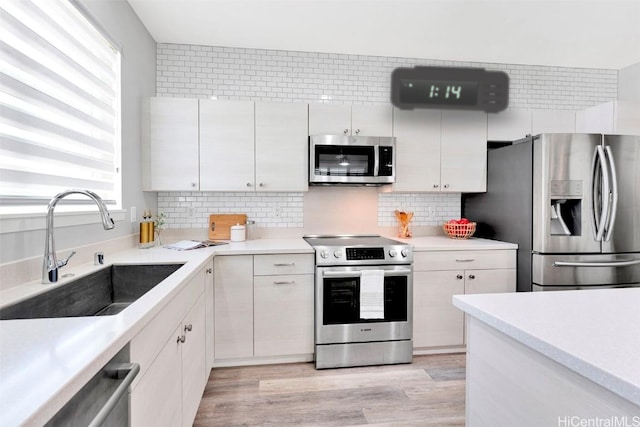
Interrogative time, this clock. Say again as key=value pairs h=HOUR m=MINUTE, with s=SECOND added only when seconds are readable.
h=1 m=14
